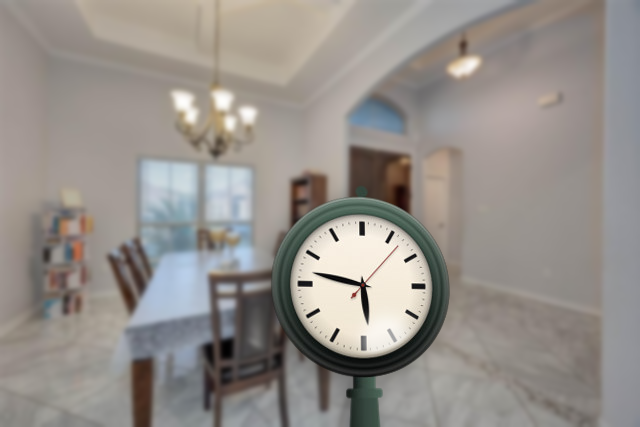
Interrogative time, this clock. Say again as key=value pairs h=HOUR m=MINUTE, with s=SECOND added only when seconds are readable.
h=5 m=47 s=7
